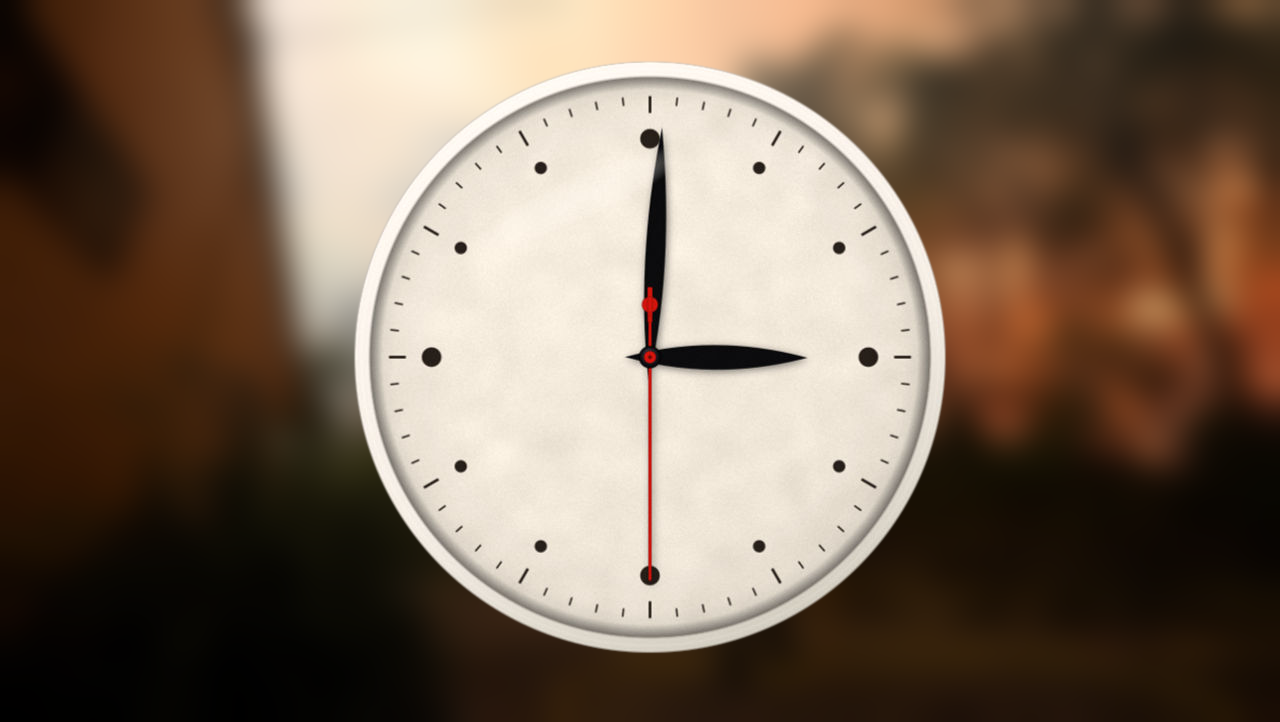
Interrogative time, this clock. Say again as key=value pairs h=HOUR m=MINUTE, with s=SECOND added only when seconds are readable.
h=3 m=0 s=30
